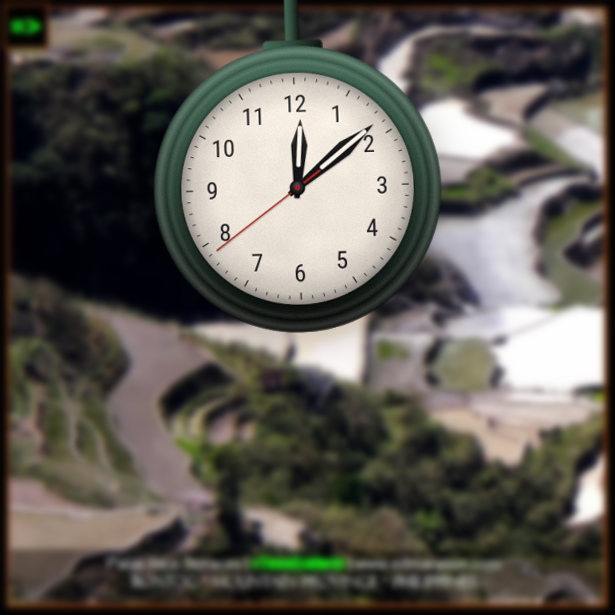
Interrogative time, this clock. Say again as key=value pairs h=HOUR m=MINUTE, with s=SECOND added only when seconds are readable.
h=12 m=8 s=39
